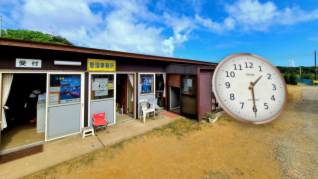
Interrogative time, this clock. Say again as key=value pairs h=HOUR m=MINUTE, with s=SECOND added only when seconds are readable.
h=1 m=30
